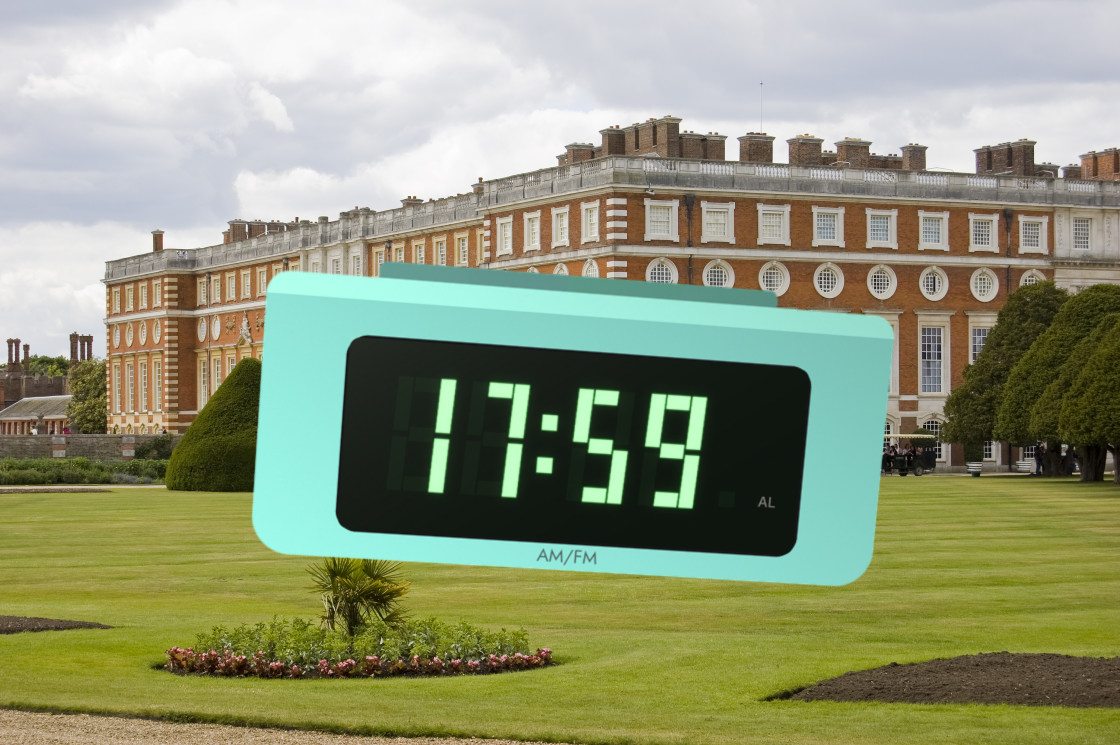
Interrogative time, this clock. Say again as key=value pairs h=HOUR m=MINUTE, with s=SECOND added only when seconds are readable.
h=17 m=59
